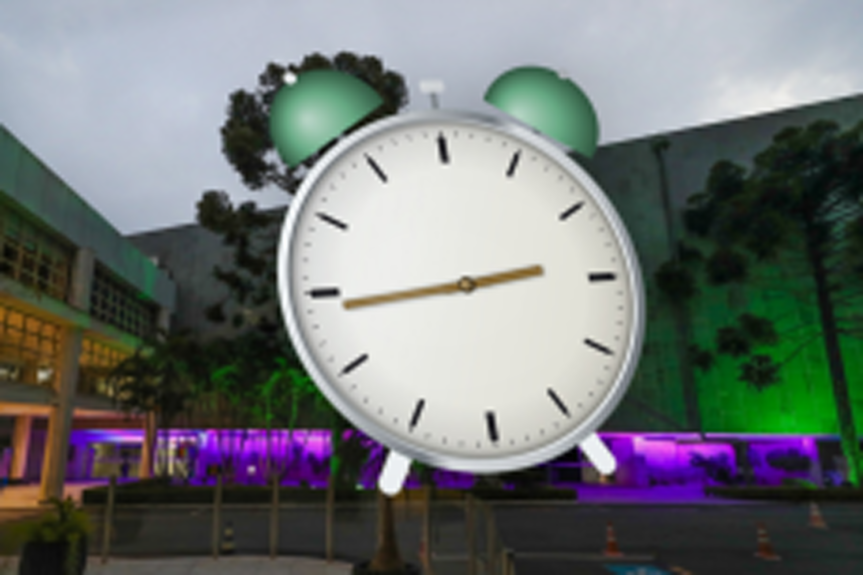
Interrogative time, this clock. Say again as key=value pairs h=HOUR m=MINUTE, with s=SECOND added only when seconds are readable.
h=2 m=44
